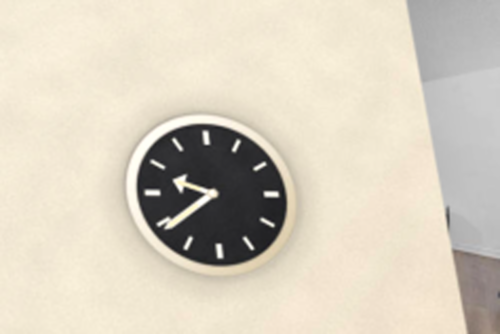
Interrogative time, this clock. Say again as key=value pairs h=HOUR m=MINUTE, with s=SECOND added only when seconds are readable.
h=9 m=39
